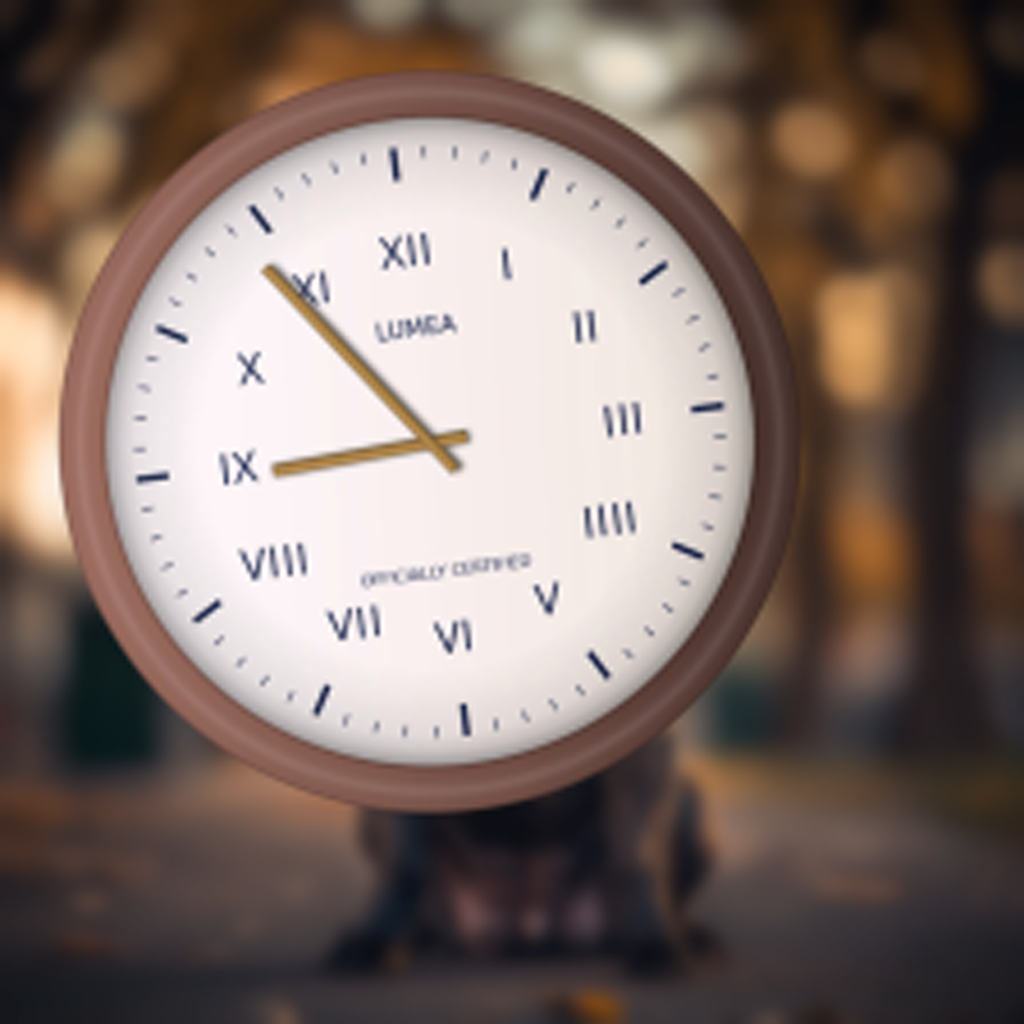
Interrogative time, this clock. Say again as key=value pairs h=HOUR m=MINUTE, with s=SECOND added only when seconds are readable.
h=8 m=54
